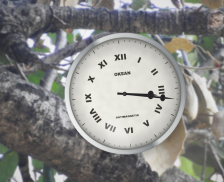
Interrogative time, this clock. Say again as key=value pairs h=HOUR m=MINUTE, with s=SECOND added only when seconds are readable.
h=3 m=17
